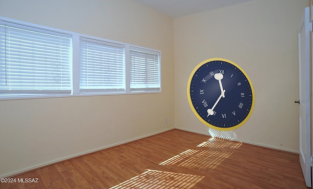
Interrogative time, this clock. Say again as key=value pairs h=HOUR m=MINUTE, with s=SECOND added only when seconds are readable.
h=11 m=36
